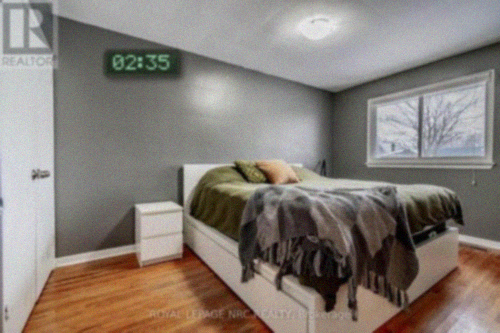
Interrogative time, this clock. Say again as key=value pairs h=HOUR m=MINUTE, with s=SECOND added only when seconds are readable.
h=2 m=35
